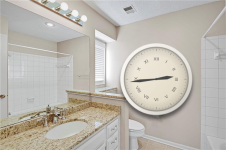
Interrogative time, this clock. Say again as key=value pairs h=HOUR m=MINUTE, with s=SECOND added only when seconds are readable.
h=2 m=44
